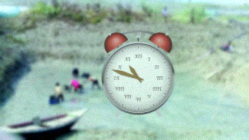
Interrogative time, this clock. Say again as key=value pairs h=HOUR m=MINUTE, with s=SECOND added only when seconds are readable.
h=10 m=48
